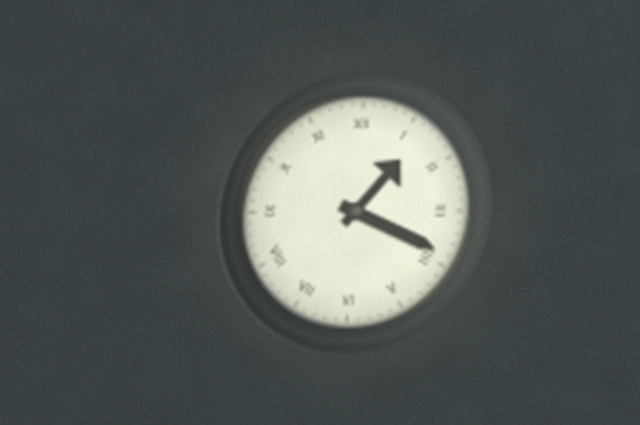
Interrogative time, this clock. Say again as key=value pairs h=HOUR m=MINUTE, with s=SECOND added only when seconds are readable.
h=1 m=19
